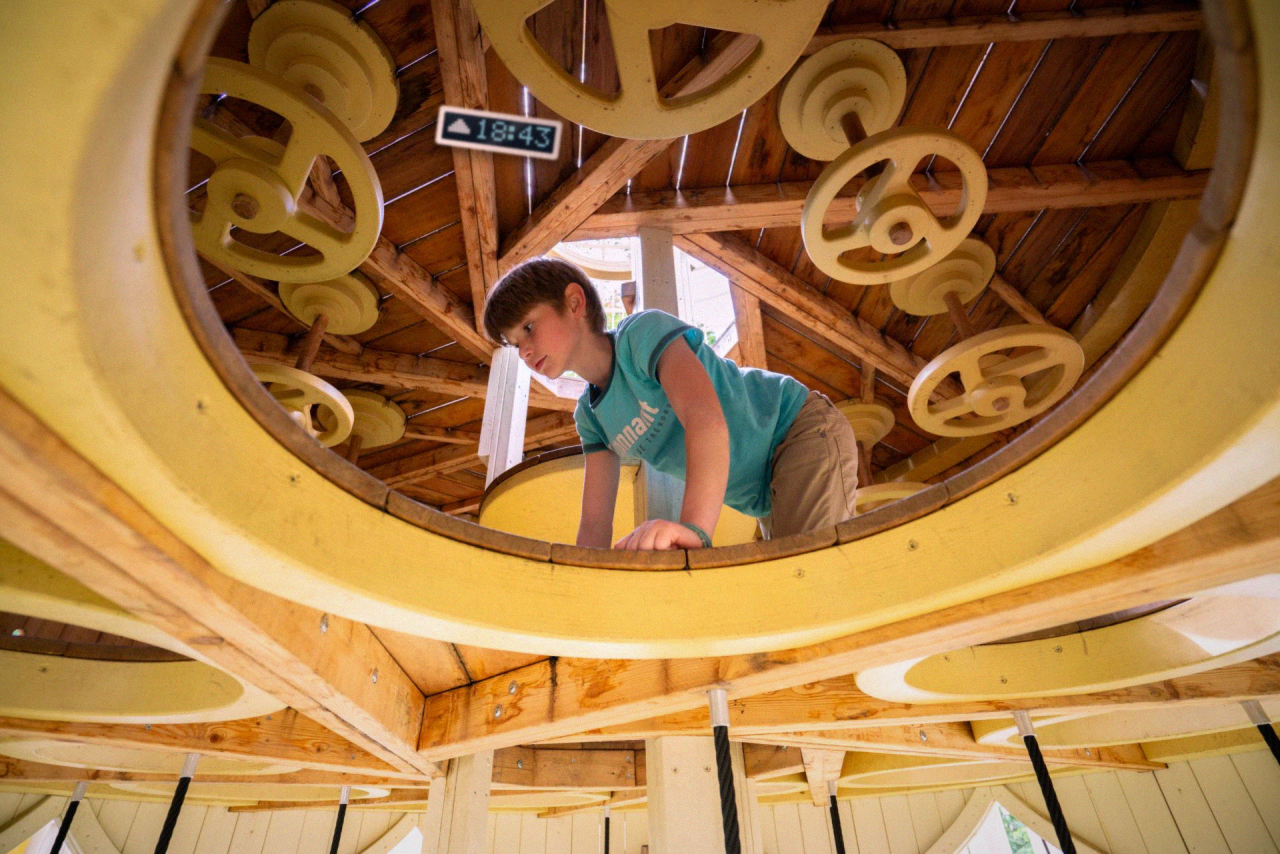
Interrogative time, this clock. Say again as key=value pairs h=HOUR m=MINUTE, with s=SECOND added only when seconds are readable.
h=18 m=43
